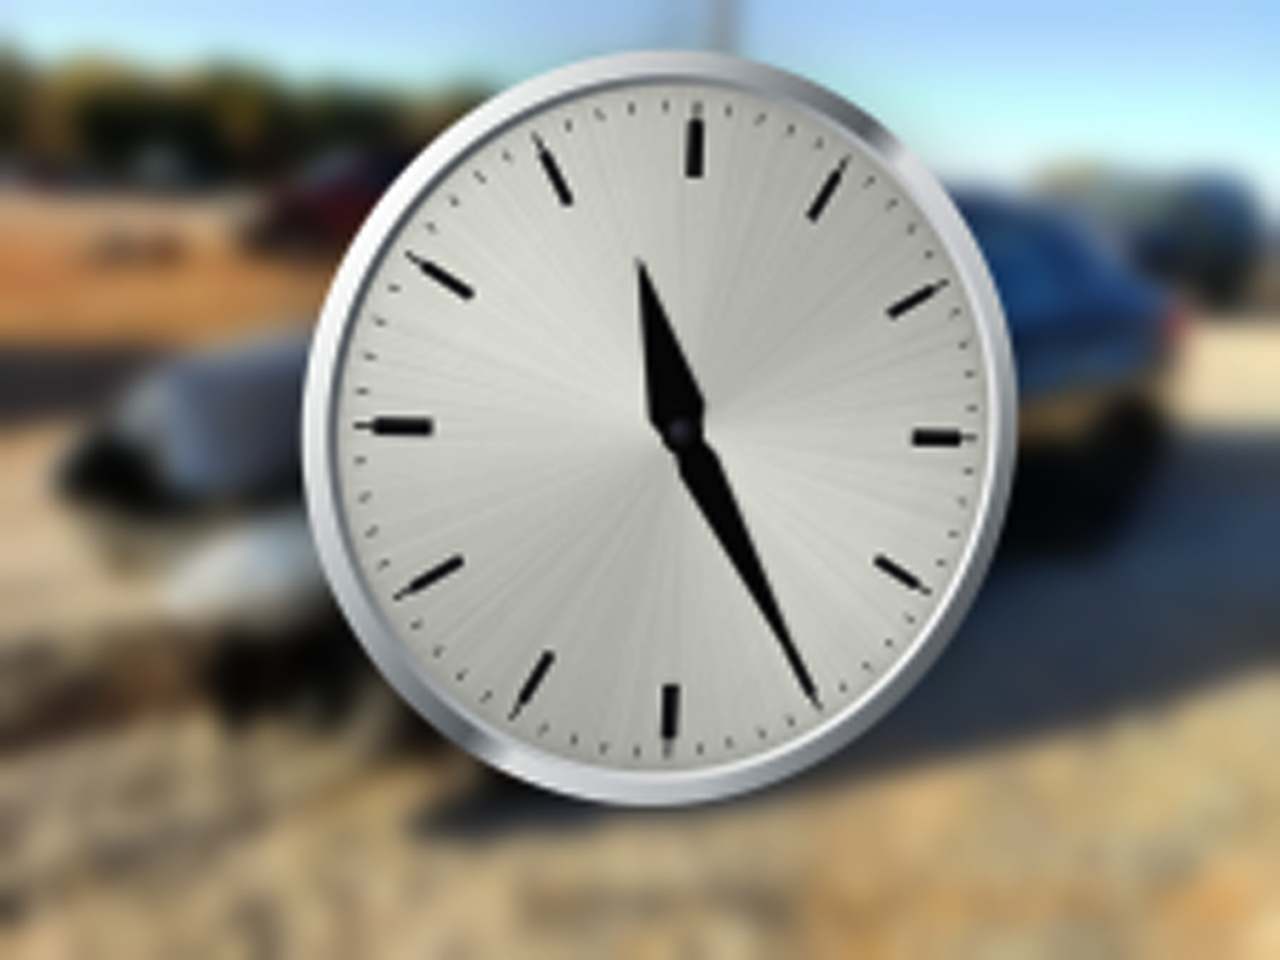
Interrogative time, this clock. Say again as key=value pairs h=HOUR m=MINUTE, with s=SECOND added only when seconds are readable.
h=11 m=25
